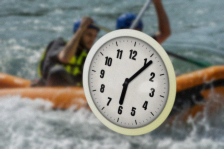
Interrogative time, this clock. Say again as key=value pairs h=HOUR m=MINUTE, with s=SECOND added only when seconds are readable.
h=6 m=6
